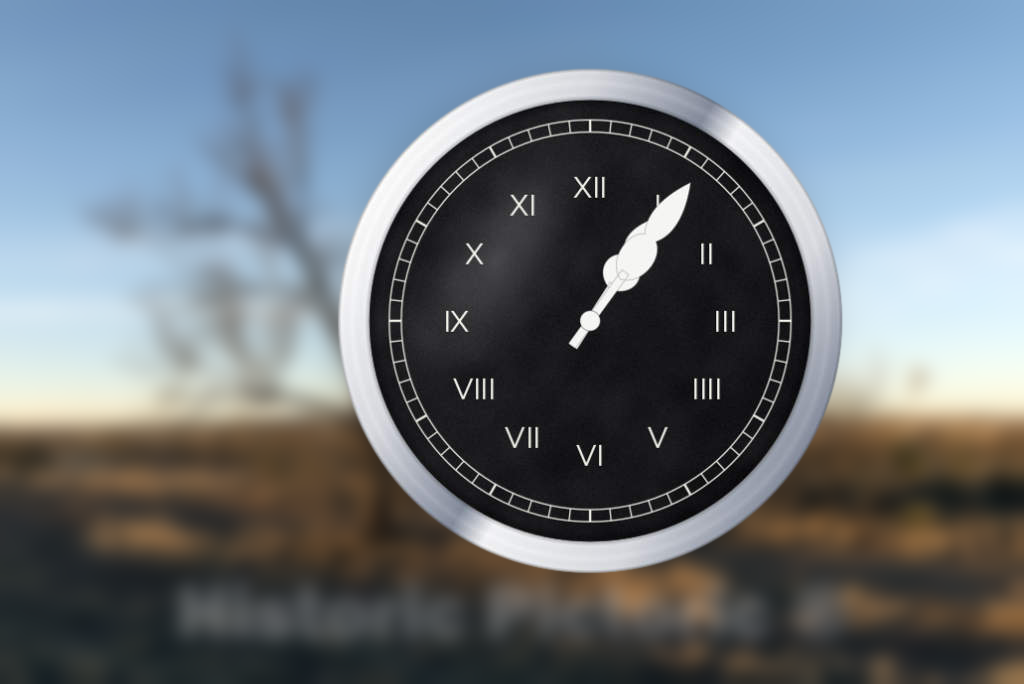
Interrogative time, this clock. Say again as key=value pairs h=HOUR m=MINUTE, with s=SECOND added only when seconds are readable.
h=1 m=6
